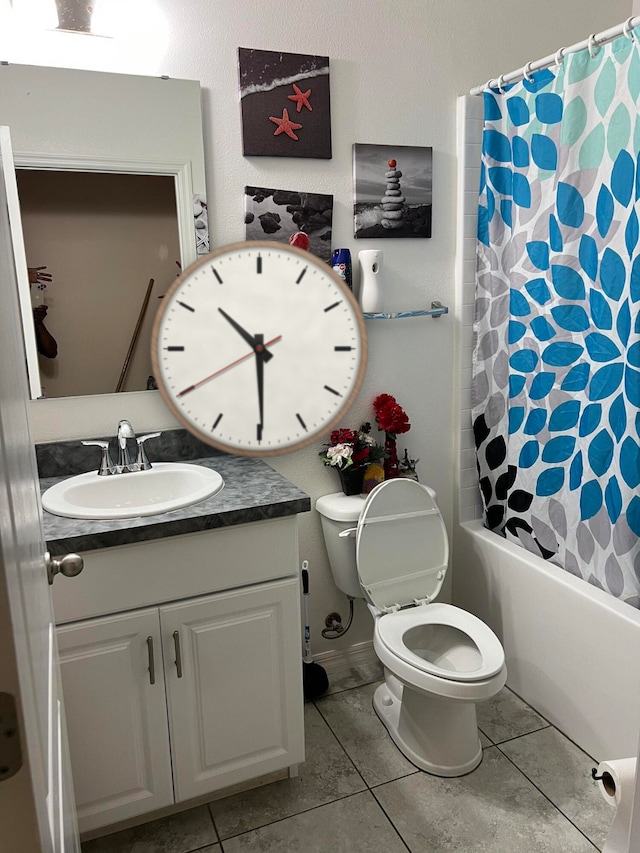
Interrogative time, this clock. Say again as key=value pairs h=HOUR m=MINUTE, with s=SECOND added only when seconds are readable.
h=10 m=29 s=40
